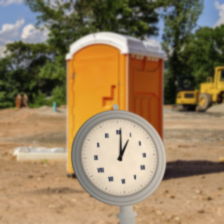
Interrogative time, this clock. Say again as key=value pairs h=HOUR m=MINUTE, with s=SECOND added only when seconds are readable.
h=1 m=1
